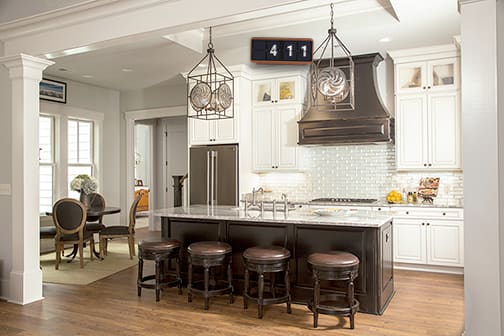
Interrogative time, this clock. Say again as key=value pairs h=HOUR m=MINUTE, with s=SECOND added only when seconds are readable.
h=4 m=11
